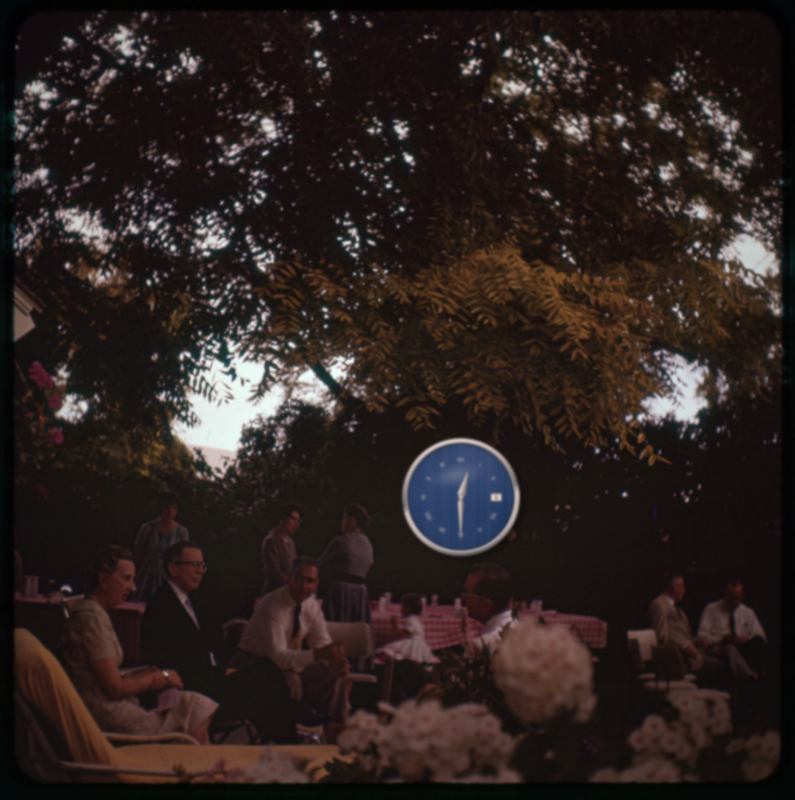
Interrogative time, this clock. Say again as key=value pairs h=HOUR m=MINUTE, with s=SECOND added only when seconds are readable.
h=12 m=30
